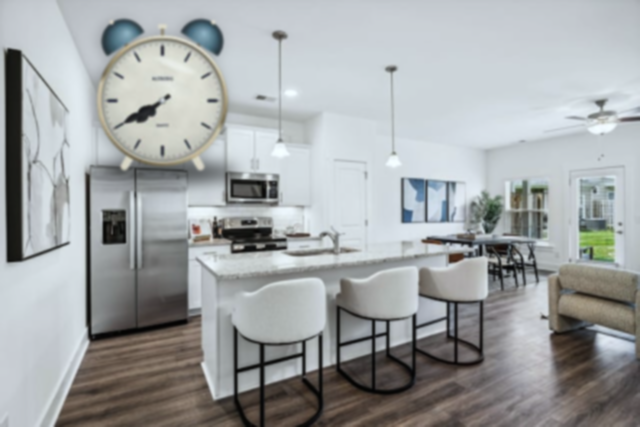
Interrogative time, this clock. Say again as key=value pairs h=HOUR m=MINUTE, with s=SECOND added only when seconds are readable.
h=7 m=40
